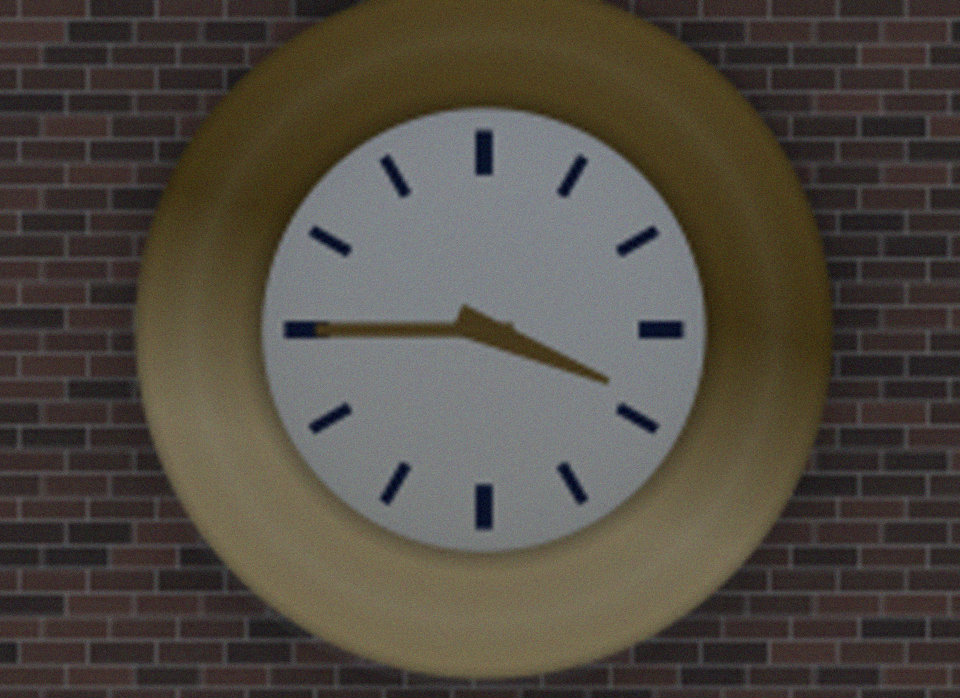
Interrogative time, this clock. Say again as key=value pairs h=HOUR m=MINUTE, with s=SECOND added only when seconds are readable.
h=3 m=45
